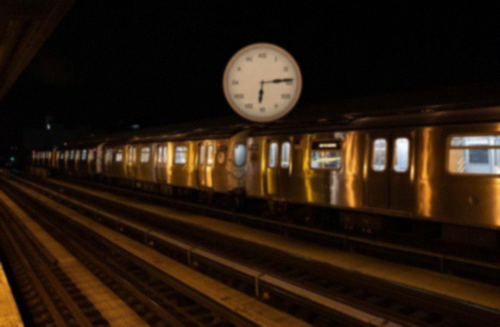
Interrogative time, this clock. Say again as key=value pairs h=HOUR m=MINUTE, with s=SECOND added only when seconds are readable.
h=6 m=14
